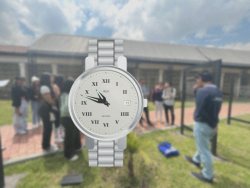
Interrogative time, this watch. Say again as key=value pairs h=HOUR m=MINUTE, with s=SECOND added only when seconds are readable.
h=10 m=48
